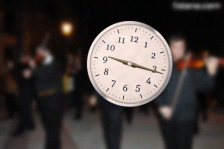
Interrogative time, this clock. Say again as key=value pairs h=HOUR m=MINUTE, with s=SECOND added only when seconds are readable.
h=9 m=16
